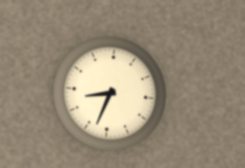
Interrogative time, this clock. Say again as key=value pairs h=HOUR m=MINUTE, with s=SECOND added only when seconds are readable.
h=8 m=33
